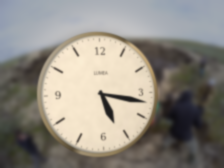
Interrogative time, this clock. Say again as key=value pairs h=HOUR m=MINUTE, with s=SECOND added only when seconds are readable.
h=5 m=17
